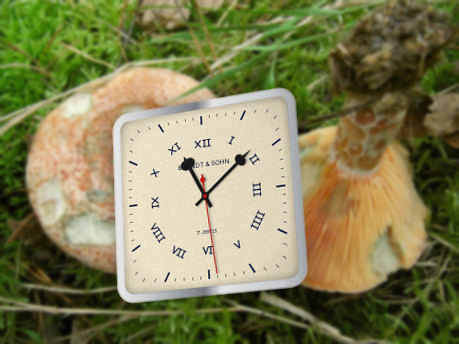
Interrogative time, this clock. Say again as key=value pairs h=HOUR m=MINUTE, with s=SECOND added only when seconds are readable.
h=11 m=8 s=29
